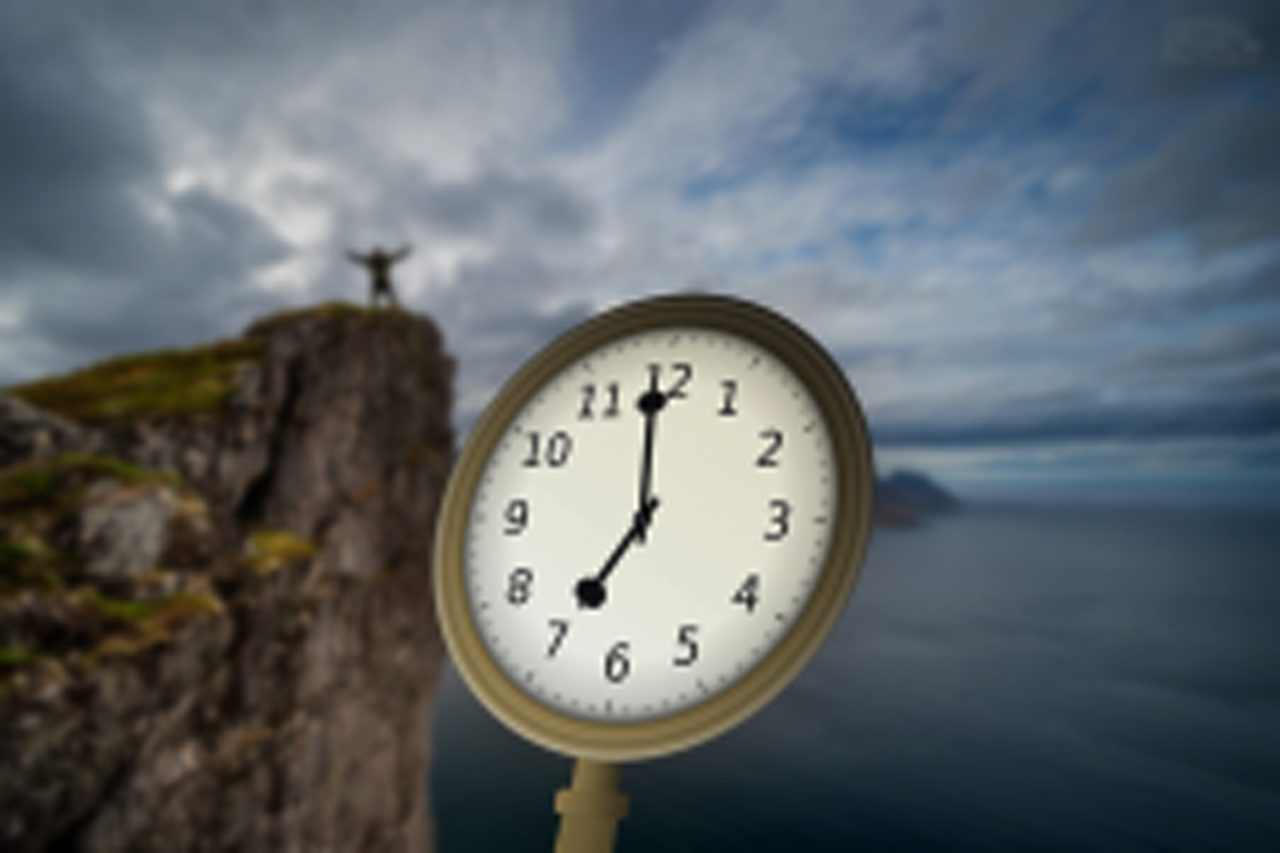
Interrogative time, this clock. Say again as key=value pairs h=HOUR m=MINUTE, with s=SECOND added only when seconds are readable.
h=6 m=59
